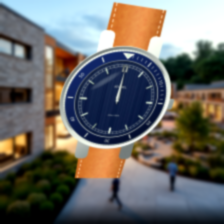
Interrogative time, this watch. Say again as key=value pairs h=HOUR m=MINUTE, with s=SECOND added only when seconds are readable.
h=12 m=0
